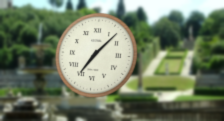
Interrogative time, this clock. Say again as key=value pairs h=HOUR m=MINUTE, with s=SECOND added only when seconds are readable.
h=7 m=7
